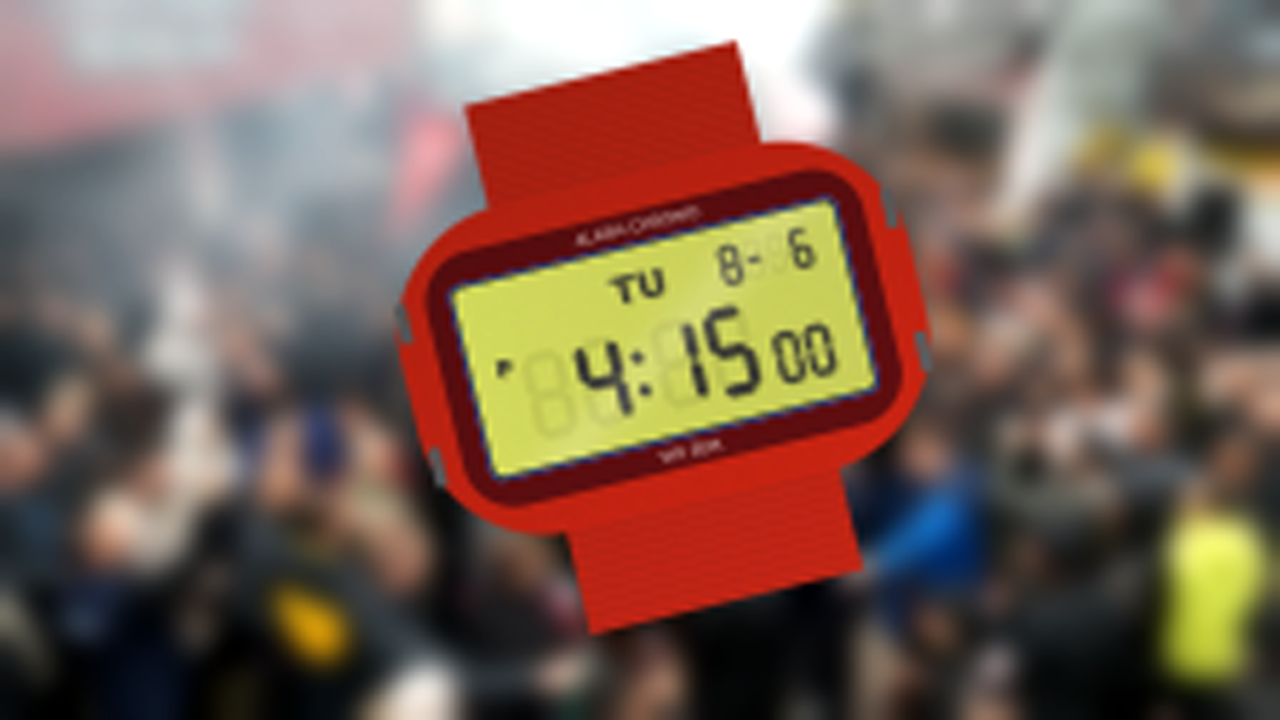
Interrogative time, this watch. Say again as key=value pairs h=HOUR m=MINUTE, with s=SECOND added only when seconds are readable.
h=4 m=15 s=0
